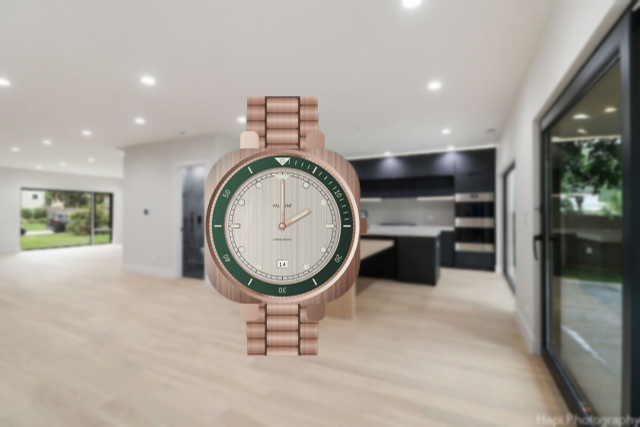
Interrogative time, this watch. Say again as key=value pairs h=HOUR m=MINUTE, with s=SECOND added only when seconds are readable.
h=2 m=0
